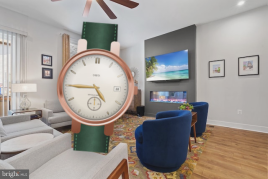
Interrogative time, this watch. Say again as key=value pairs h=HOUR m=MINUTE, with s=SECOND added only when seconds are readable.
h=4 m=45
